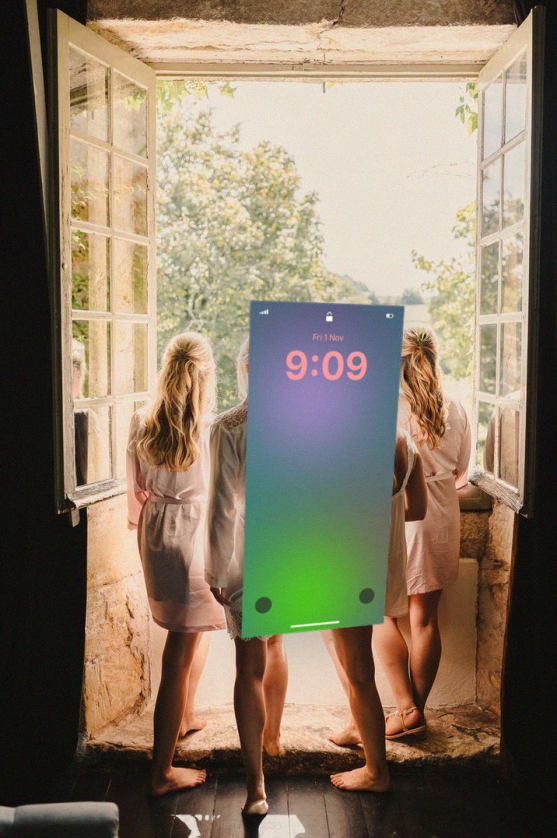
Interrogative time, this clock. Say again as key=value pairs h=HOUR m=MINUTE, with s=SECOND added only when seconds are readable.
h=9 m=9
